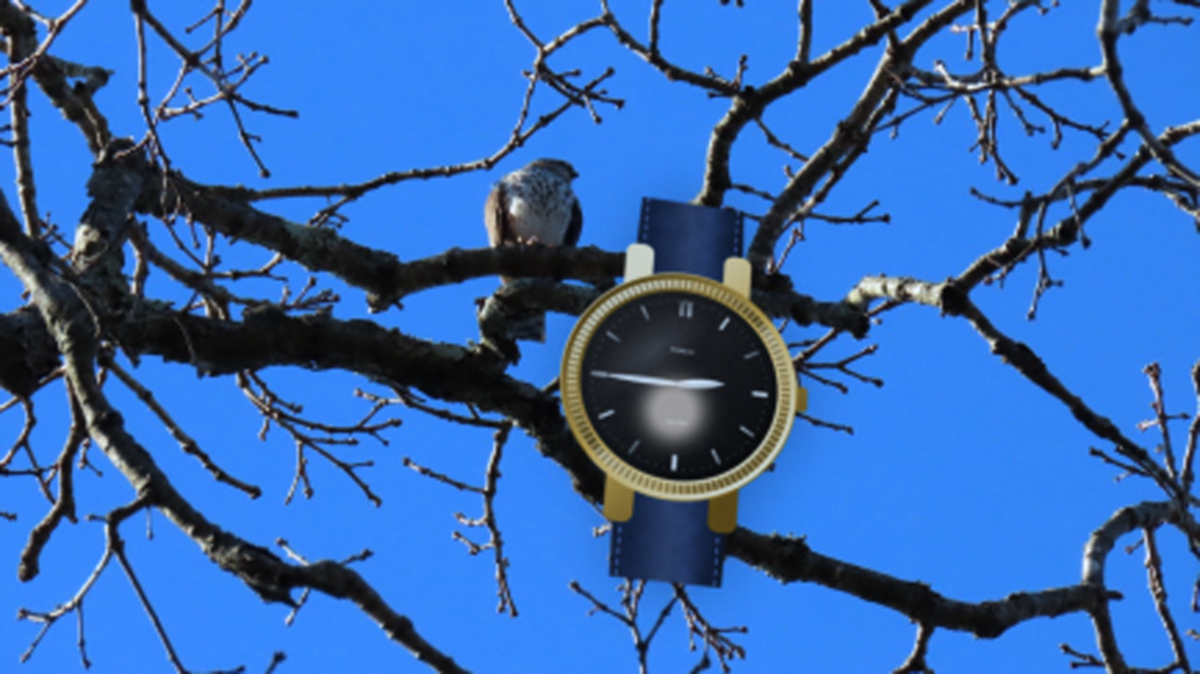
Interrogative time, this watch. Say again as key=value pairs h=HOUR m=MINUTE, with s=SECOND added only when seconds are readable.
h=2 m=45
